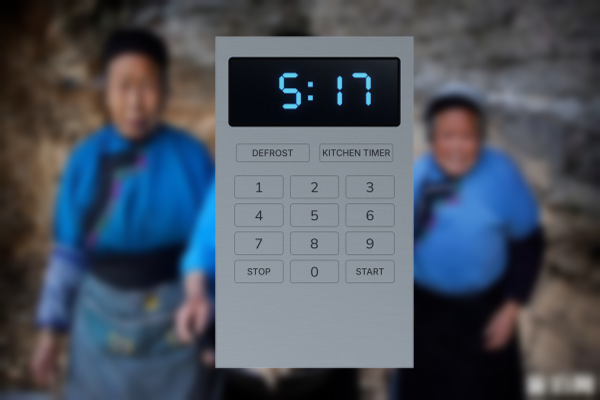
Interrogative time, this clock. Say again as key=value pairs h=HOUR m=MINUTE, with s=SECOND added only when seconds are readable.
h=5 m=17
